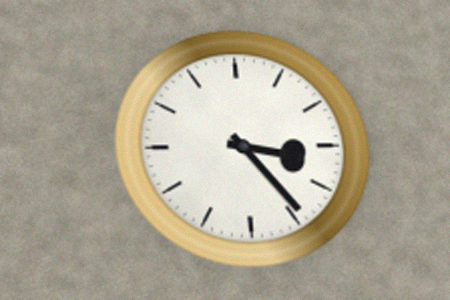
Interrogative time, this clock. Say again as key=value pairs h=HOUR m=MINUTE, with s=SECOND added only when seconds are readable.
h=3 m=24
